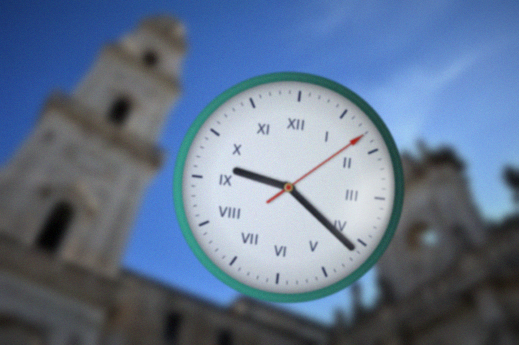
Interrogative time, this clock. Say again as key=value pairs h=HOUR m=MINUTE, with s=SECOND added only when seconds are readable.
h=9 m=21 s=8
